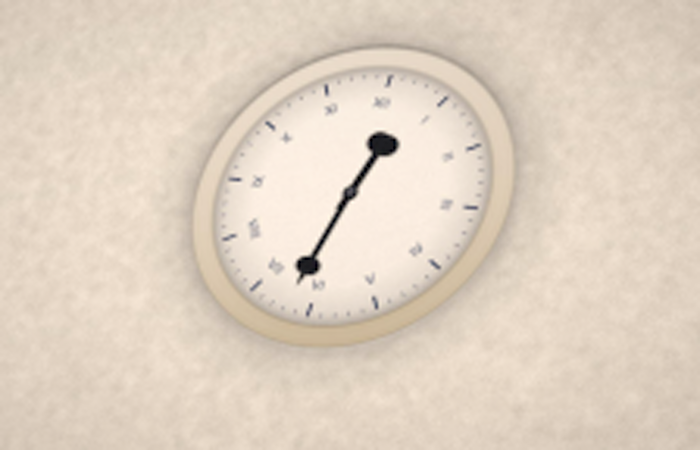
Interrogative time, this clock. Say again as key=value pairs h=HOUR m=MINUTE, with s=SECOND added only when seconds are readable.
h=12 m=32
